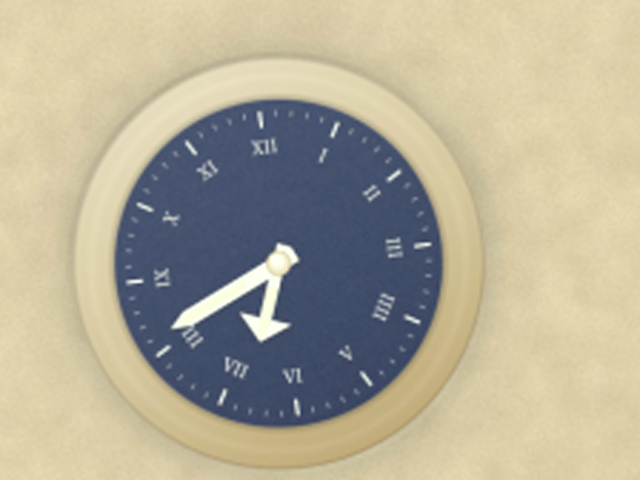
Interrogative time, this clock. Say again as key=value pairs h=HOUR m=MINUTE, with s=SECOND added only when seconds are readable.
h=6 m=41
